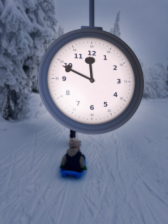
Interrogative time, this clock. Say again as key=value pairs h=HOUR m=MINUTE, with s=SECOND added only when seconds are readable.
h=11 m=49
